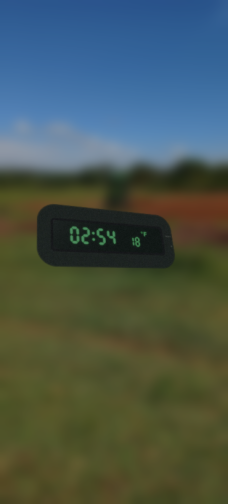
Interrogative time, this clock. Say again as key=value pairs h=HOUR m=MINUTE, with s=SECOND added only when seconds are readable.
h=2 m=54
